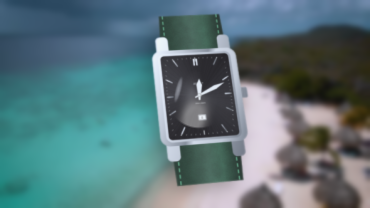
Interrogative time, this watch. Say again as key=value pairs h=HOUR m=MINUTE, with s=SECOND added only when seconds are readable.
h=12 m=11
